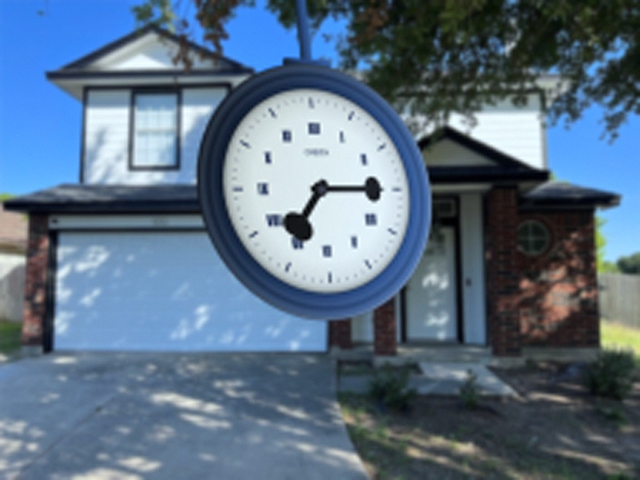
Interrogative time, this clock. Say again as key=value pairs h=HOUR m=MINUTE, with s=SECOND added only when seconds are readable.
h=7 m=15
